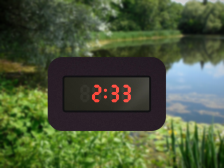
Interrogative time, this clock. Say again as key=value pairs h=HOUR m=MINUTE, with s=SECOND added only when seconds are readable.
h=2 m=33
